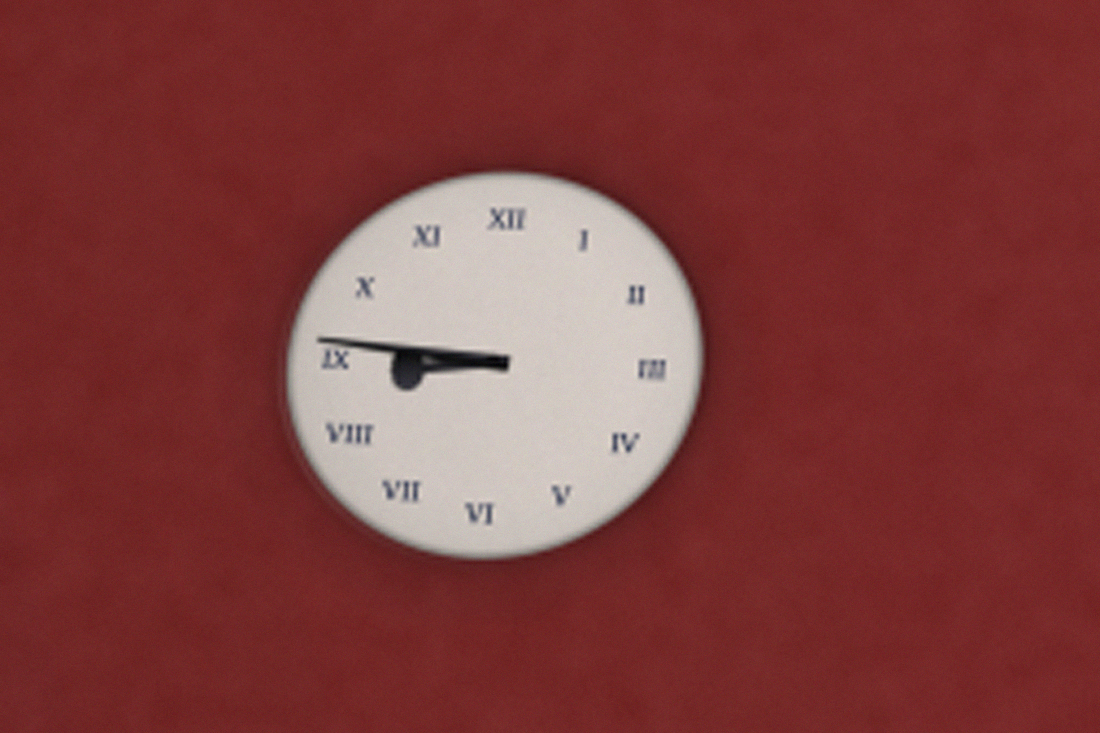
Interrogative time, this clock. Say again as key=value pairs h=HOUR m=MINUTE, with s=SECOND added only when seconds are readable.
h=8 m=46
